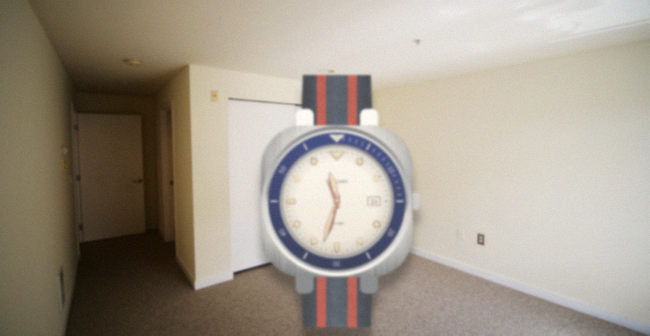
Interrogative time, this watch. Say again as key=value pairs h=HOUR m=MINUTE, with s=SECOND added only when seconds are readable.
h=11 m=33
